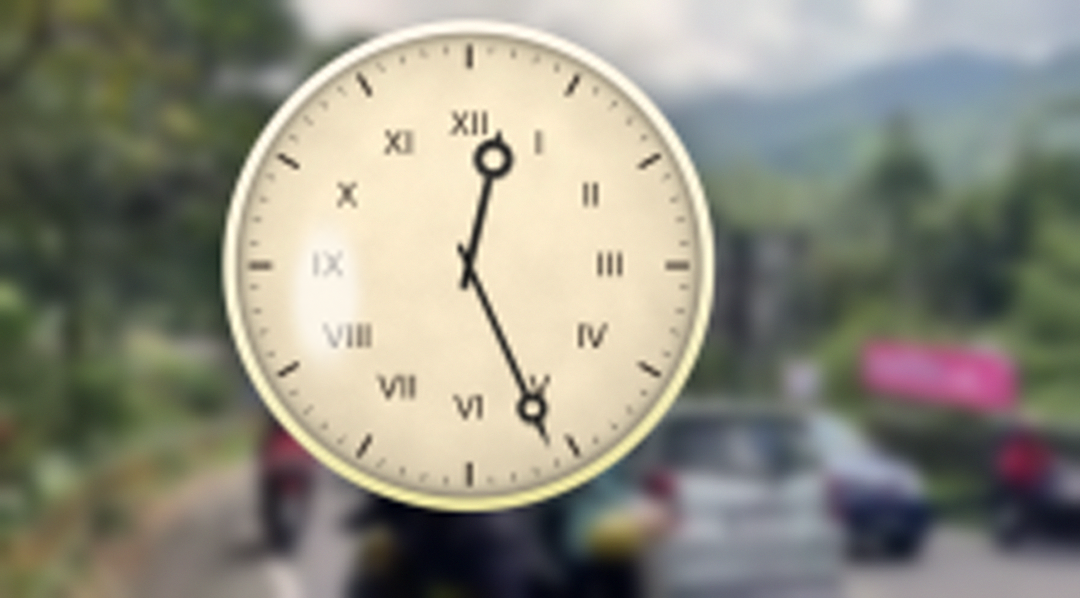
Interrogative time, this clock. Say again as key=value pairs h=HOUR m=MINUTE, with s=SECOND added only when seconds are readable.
h=12 m=26
